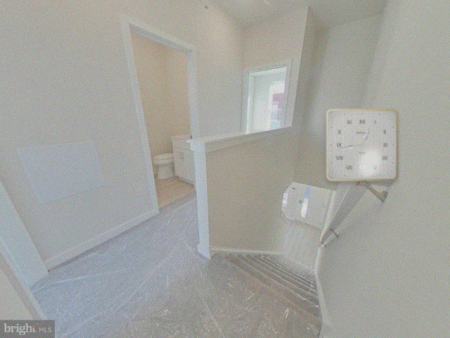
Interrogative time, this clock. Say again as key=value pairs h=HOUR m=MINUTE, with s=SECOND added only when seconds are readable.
h=12 m=43
